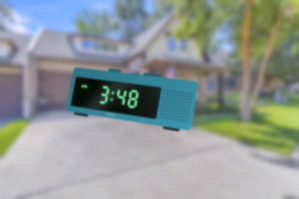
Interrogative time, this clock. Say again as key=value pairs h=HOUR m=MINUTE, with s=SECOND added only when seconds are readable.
h=3 m=48
